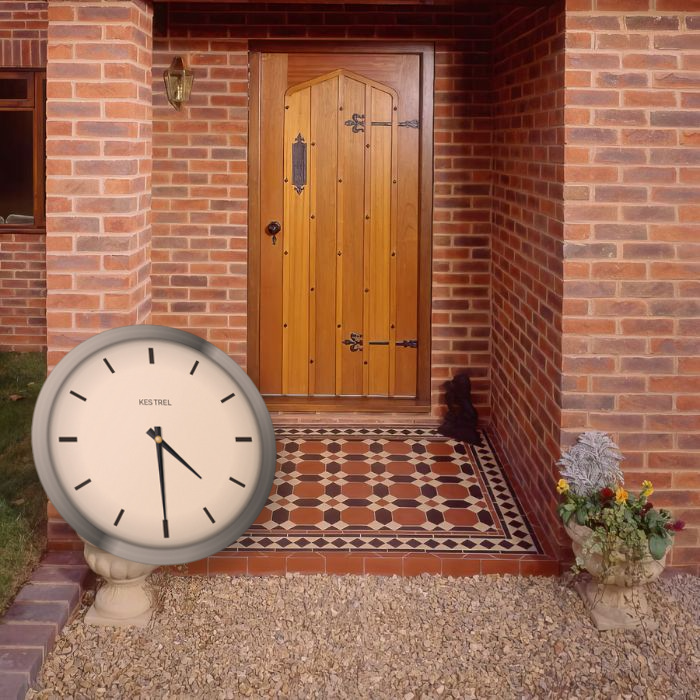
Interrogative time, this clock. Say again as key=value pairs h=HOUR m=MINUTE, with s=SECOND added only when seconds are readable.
h=4 m=30
